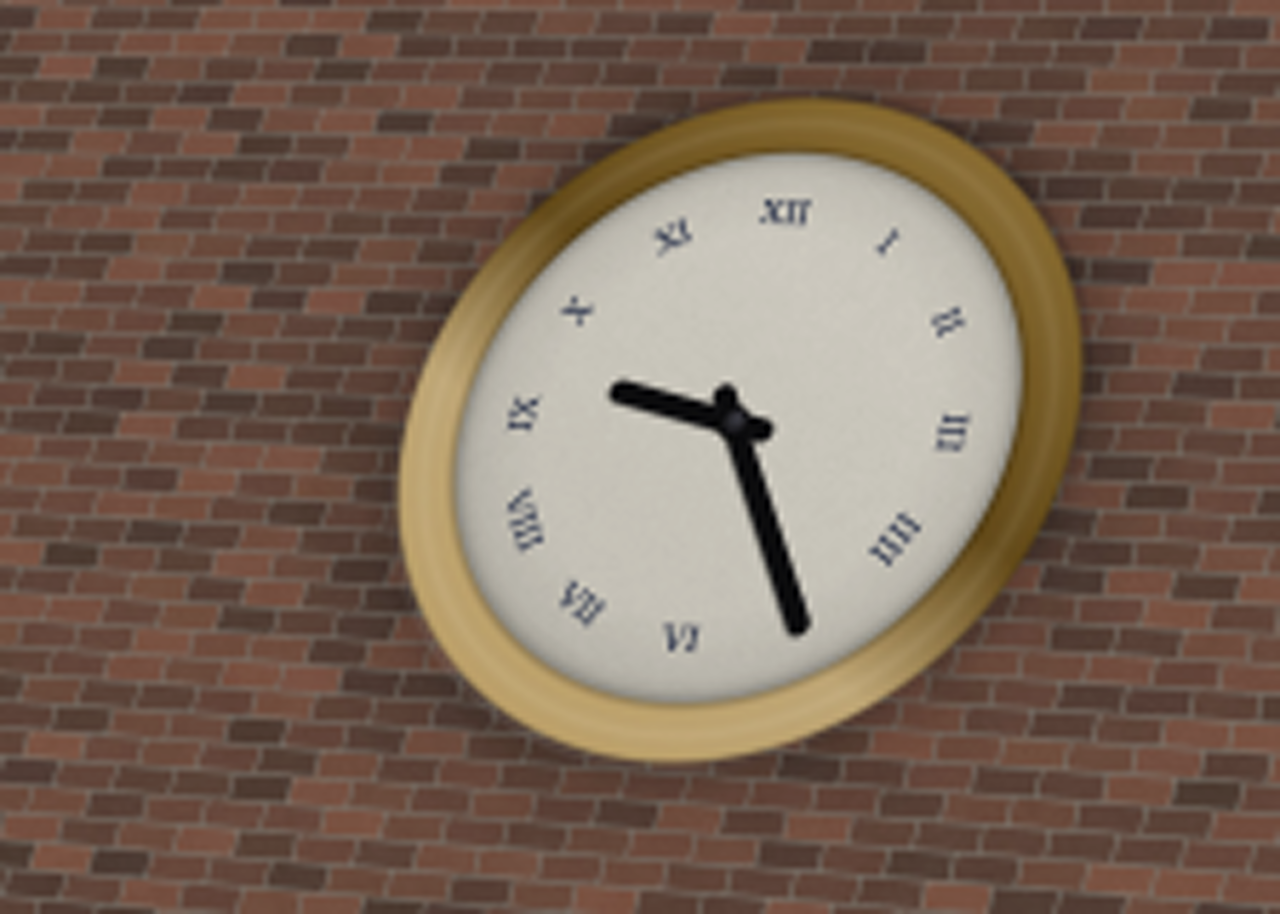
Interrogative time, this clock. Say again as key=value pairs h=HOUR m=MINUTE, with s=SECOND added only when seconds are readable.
h=9 m=25
